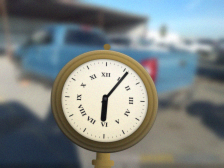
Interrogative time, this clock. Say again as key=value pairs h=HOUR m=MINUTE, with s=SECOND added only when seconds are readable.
h=6 m=6
